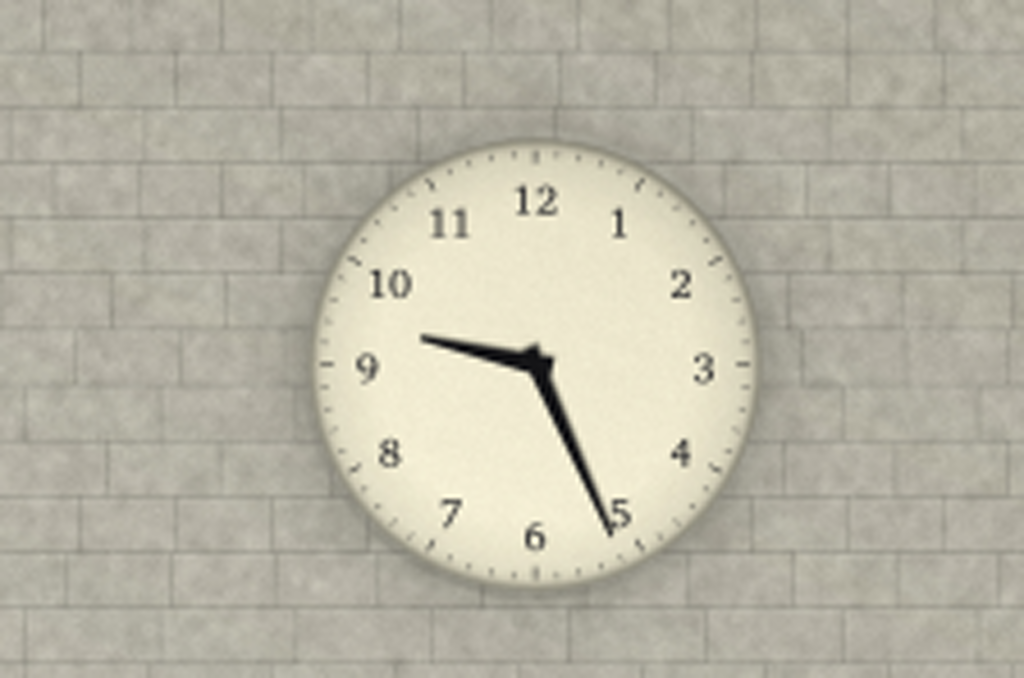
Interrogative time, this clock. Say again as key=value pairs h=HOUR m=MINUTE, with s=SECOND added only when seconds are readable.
h=9 m=26
